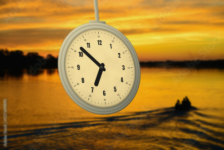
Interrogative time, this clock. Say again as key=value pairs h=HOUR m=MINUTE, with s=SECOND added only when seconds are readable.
h=6 m=52
